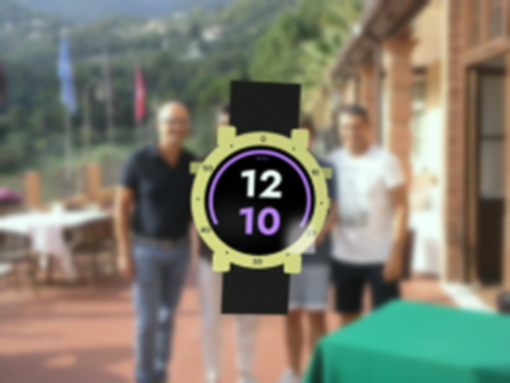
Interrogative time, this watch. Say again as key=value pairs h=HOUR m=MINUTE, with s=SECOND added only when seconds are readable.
h=12 m=10
